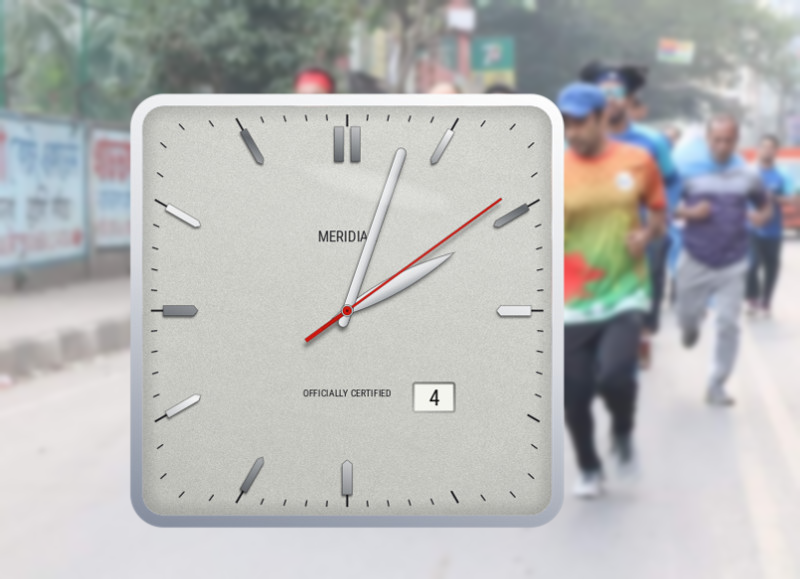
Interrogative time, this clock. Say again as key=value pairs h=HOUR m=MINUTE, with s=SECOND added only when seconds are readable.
h=2 m=3 s=9
